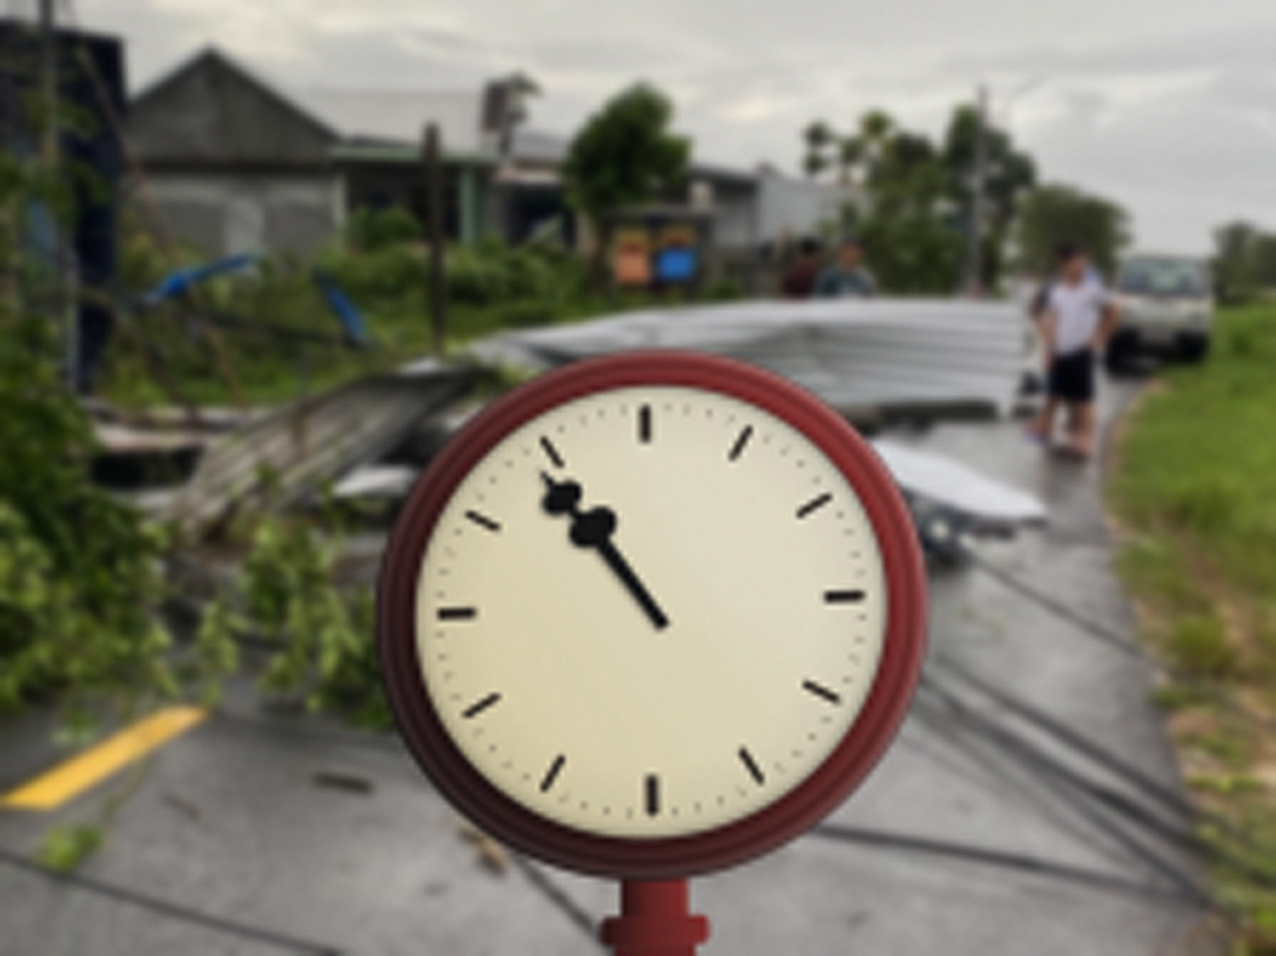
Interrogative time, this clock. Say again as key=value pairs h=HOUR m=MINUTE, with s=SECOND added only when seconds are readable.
h=10 m=54
